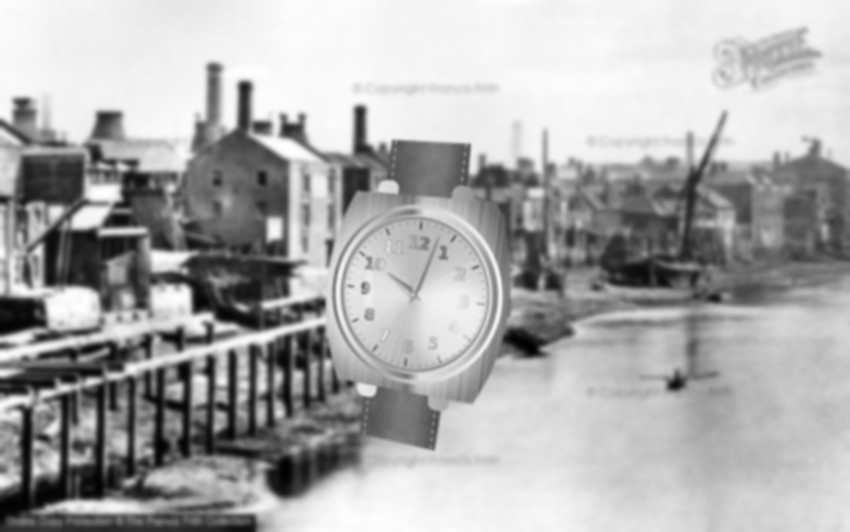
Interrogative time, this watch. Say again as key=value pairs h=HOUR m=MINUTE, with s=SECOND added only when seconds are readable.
h=10 m=3
